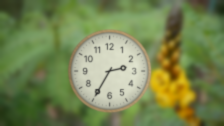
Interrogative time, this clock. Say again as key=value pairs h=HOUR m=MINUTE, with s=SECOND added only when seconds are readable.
h=2 m=35
